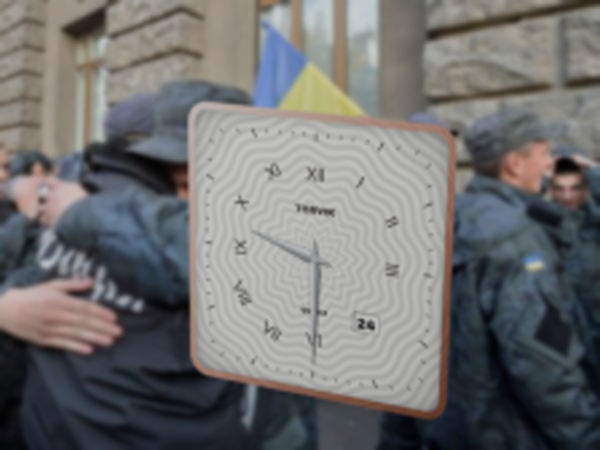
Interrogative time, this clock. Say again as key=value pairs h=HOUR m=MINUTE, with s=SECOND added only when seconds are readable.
h=9 m=30
